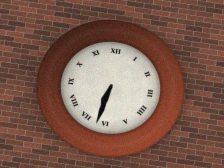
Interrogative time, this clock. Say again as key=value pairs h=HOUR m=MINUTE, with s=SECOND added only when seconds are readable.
h=6 m=32
